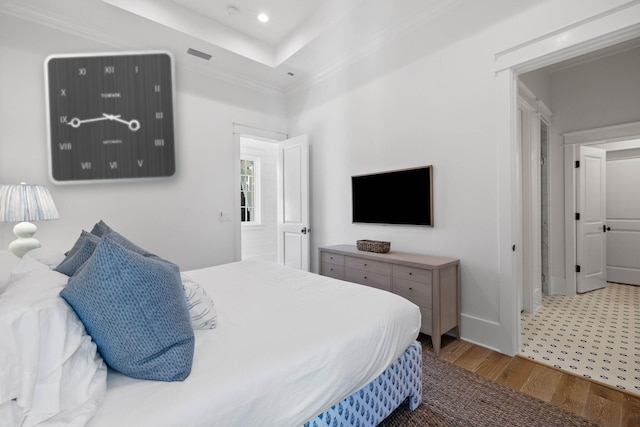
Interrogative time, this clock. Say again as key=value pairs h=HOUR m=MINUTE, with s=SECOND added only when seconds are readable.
h=3 m=44
